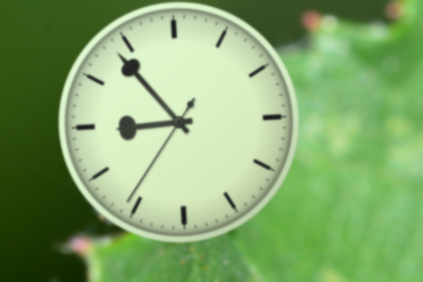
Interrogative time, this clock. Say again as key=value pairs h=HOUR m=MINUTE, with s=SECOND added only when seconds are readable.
h=8 m=53 s=36
